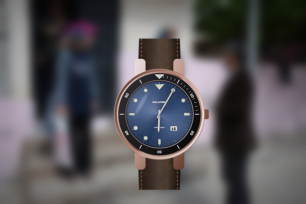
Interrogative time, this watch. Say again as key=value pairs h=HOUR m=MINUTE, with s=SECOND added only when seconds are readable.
h=6 m=5
